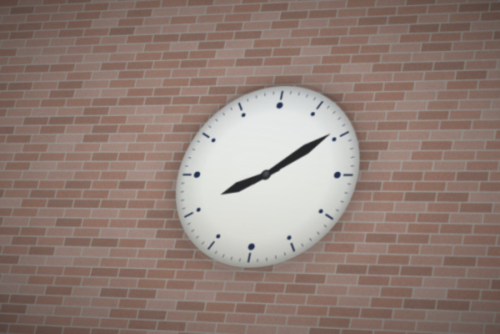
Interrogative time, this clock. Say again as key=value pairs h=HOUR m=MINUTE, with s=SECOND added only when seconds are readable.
h=8 m=9
